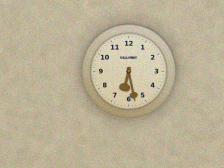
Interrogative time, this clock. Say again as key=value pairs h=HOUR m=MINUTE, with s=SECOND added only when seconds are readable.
h=6 m=28
